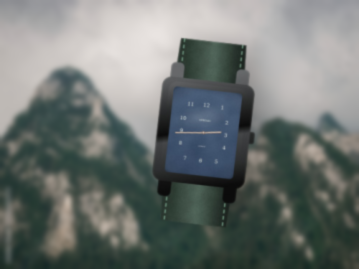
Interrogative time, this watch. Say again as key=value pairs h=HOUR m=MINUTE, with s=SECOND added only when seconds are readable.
h=2 m=44
